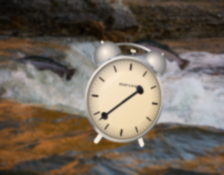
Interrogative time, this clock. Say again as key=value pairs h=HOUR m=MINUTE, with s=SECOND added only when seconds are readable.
h=1 m=38
